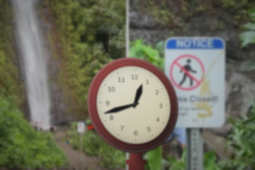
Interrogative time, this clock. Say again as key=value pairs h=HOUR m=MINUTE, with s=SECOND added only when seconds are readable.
h=12 m=42
